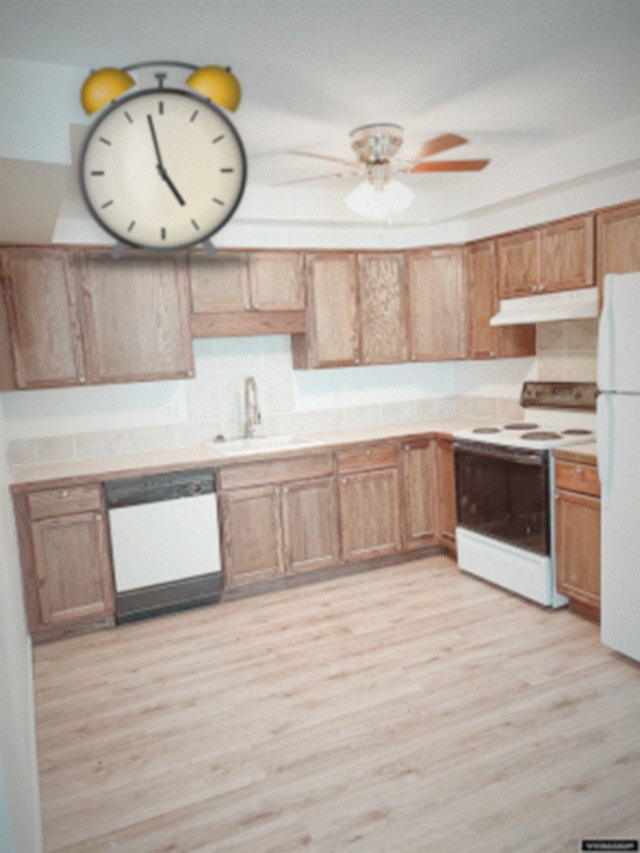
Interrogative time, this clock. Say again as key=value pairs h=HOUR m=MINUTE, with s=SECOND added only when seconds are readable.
h=4 m=58
